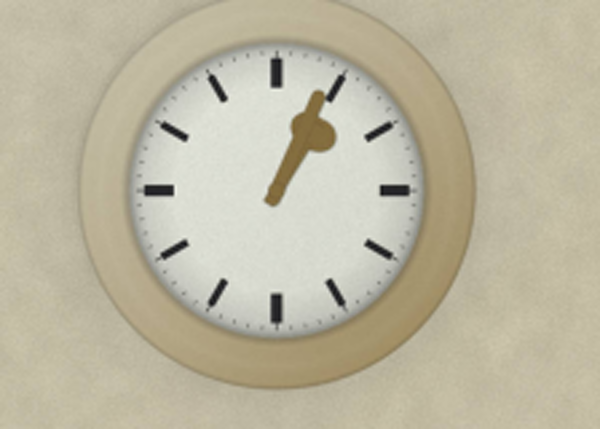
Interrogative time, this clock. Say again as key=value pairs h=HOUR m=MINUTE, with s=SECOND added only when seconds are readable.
h=1 m=4
